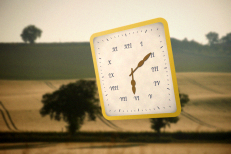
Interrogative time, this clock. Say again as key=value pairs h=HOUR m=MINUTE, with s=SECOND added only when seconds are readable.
h=6 m=9
